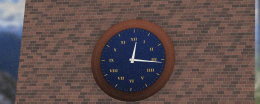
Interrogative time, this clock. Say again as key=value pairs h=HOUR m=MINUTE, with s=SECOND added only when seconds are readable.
h=12 m=16
